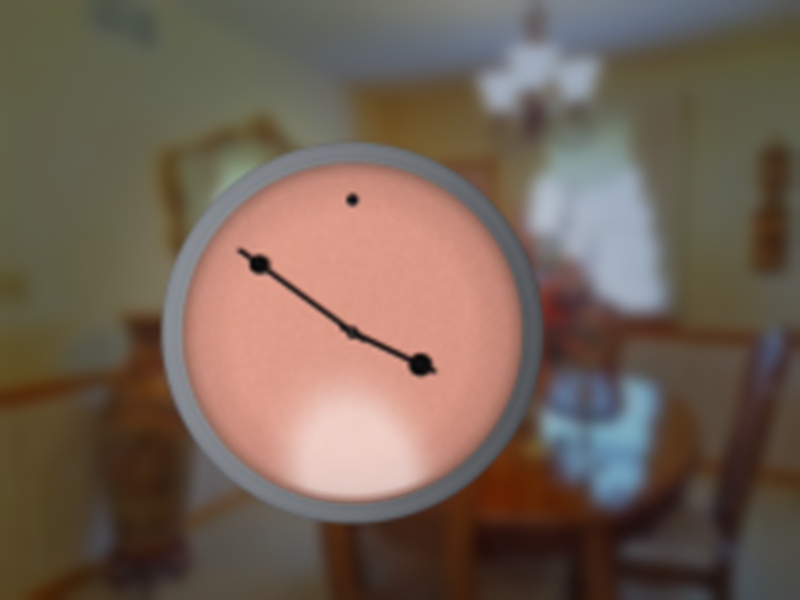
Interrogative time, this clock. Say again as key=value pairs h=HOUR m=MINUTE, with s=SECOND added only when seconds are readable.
h=3 m=51
